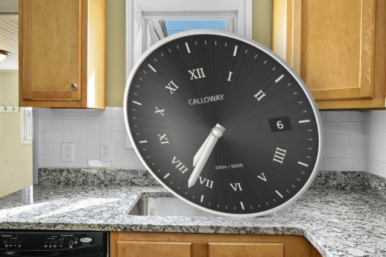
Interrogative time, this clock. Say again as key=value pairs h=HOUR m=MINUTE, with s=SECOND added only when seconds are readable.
h=7 m=37
